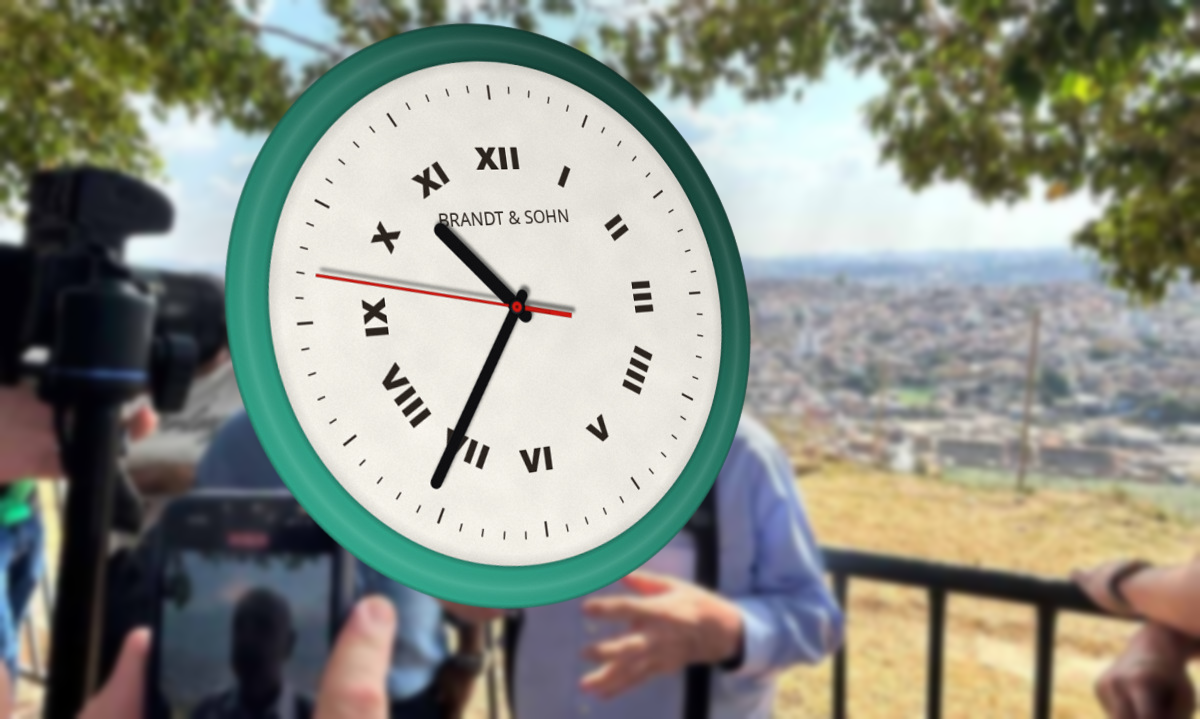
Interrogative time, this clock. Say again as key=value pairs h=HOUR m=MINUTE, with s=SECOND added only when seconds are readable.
h=10 m=35 s=47
